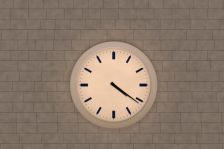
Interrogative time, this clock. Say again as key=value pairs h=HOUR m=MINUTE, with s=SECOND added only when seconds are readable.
h=4 m=21
